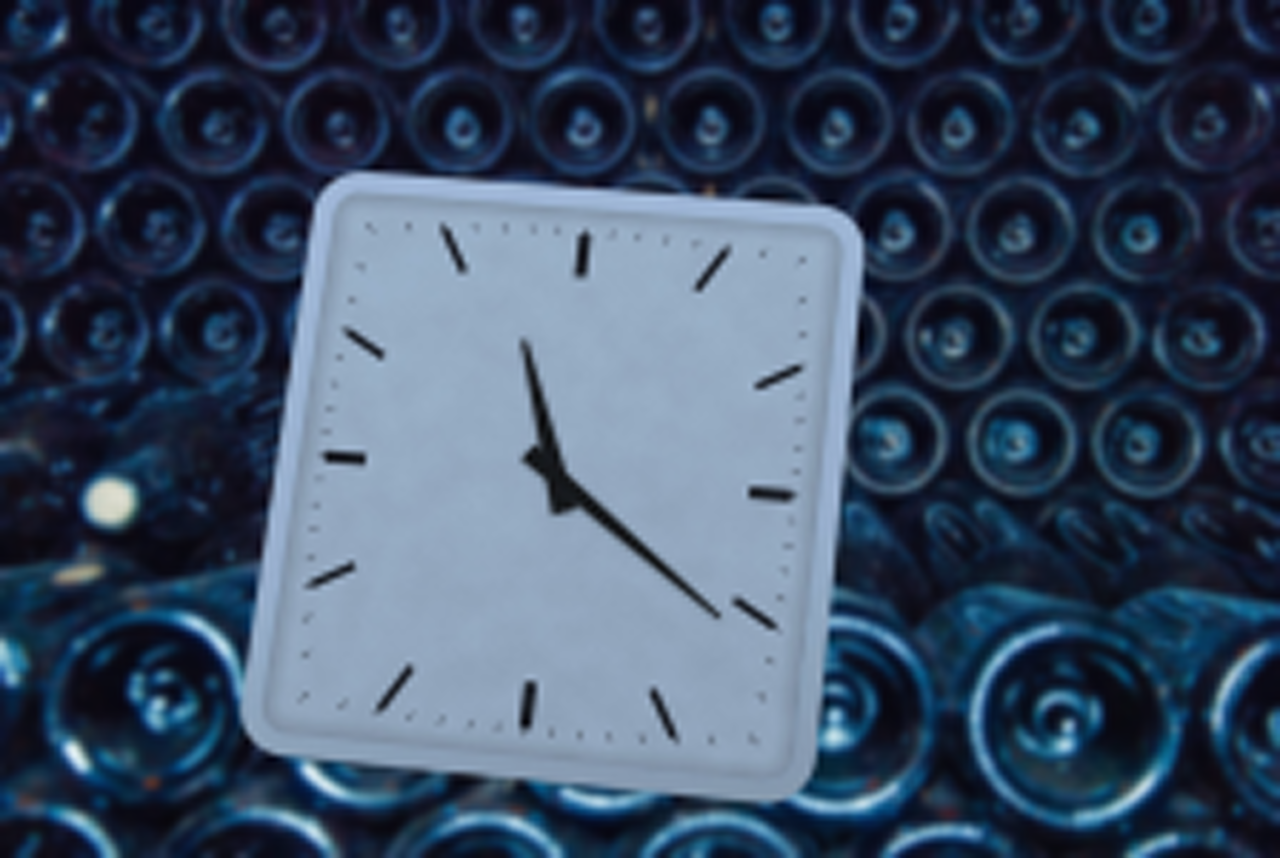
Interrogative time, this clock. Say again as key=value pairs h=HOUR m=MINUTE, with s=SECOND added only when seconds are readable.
h=11 m=21
